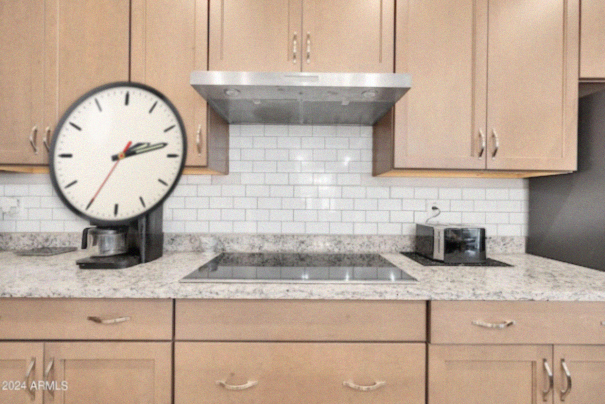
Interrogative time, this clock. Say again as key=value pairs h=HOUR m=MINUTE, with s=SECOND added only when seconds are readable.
h=2 m=12 s=35
